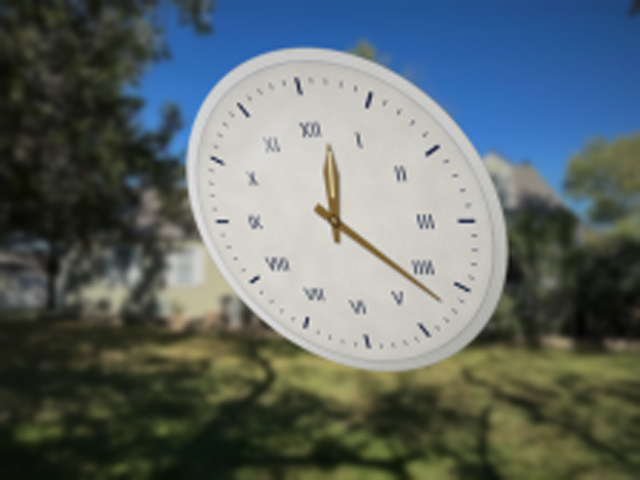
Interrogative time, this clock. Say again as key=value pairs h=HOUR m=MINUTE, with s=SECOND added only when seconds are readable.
h=12 m=22
